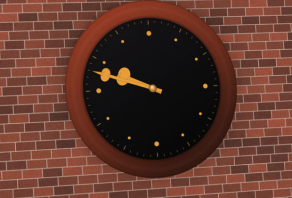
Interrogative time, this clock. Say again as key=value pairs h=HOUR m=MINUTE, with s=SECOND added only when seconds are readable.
h=9 m=48
